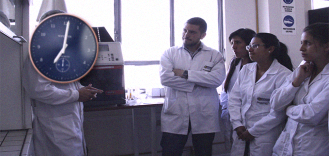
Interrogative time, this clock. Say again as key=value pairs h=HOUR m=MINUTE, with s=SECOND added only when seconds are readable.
h=7 m=1
